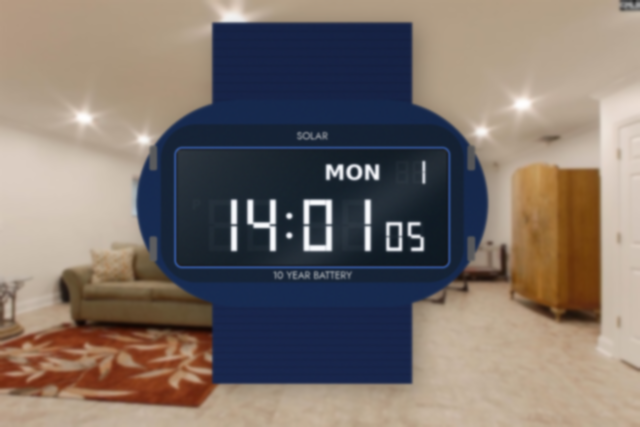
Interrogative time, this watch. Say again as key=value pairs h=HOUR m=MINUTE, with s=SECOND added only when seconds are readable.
h=14 m=1 s=5
